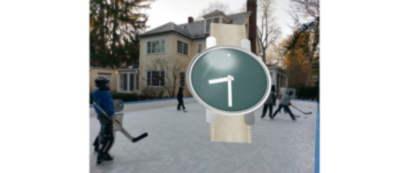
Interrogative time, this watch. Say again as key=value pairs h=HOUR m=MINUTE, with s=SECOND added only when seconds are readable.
h=8 m=30
